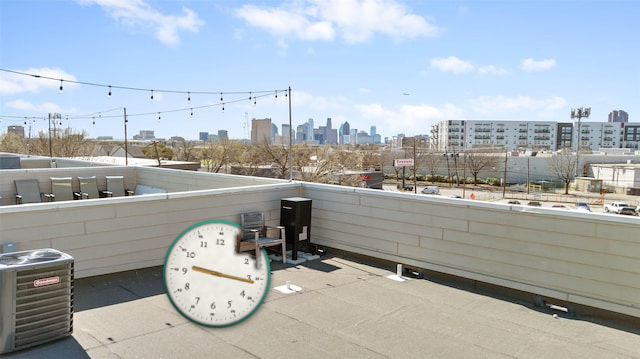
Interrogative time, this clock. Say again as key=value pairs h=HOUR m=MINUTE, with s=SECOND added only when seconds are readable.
h=9 m=16
